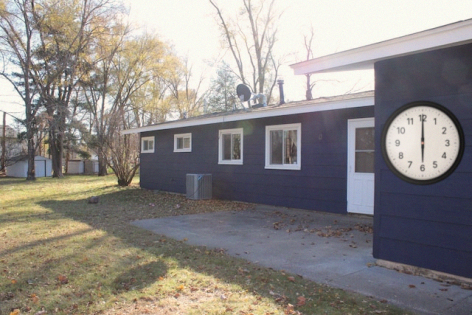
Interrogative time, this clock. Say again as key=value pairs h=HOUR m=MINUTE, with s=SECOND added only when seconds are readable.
h=6 m=0
